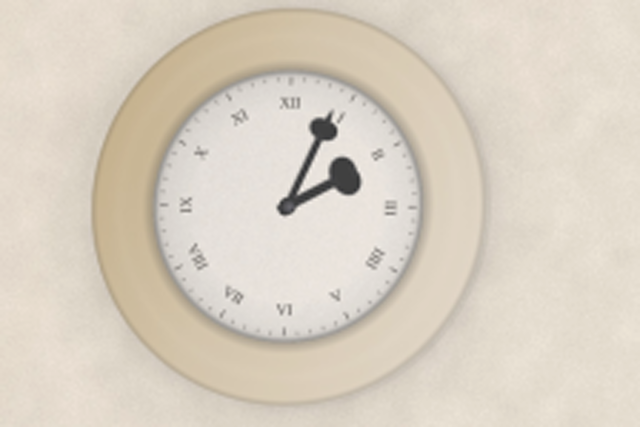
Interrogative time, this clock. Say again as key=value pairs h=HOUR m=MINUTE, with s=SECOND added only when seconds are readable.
h=2 m=4
